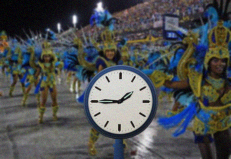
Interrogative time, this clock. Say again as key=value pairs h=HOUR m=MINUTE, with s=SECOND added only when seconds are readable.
h=1 m=45
